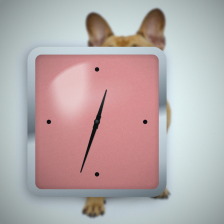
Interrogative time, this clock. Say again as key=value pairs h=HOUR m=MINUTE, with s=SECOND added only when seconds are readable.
h=12 m=33
